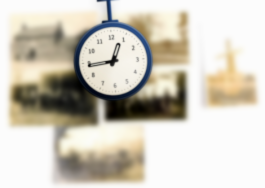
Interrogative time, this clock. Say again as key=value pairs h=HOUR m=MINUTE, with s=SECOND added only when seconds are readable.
h=12 m=44
